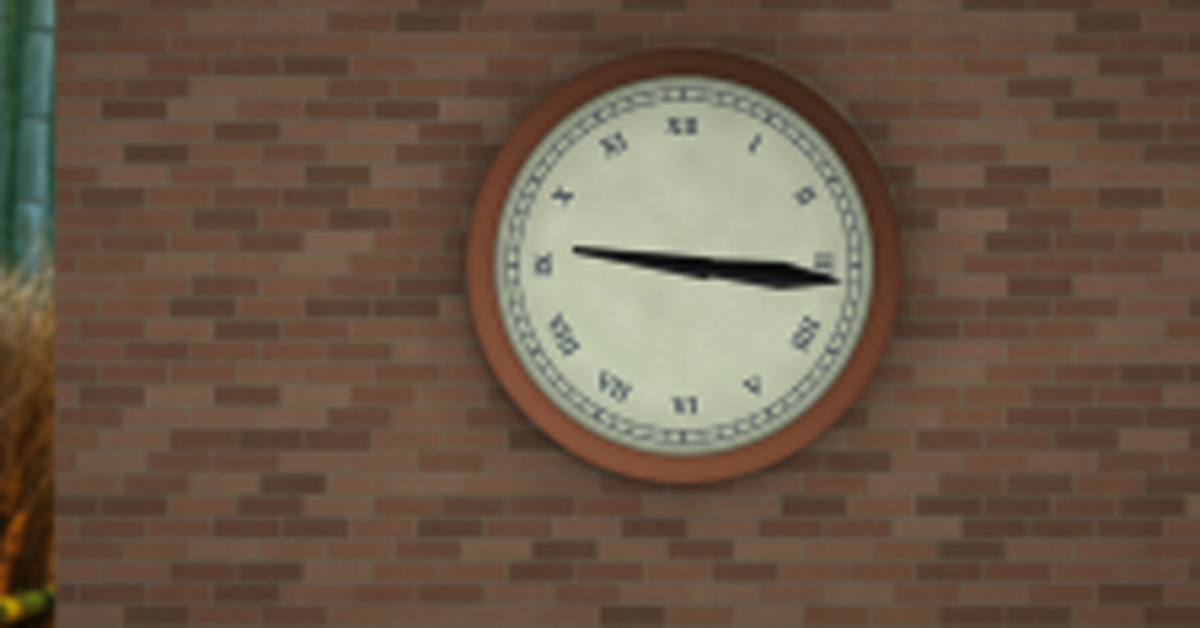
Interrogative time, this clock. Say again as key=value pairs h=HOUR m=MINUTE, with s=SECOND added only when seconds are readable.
h=9 m=16
